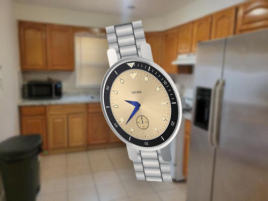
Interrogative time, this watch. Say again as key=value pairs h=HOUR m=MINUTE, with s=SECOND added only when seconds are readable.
h=9 m=38
